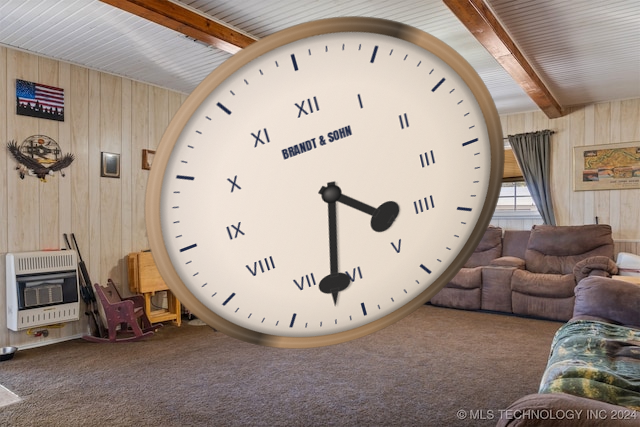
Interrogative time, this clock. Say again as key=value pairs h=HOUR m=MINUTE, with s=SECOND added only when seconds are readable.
h=4 m=32
